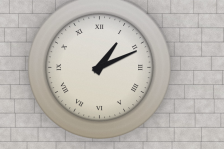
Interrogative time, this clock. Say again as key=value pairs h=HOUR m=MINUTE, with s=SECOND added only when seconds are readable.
h=1 m=11
